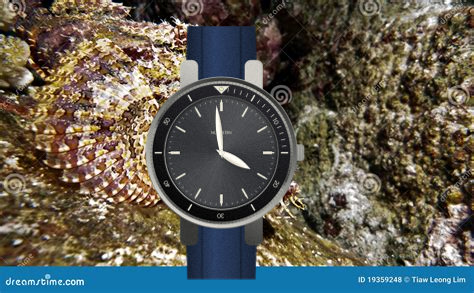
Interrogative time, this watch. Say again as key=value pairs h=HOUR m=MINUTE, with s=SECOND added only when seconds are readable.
h=3 m=59
